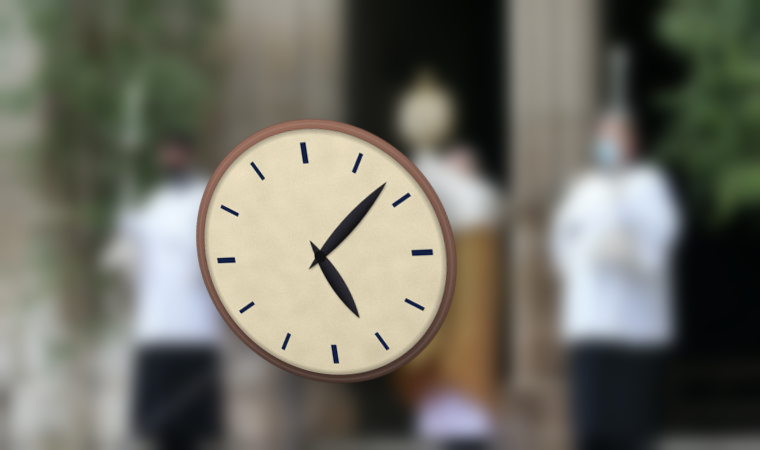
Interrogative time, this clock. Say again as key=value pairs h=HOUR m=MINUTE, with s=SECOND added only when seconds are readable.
h=5 m=8
